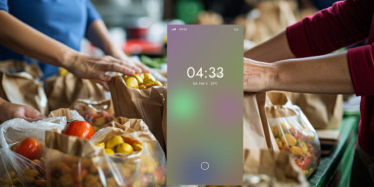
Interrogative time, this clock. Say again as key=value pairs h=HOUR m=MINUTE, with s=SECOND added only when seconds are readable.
h=4 m=33
